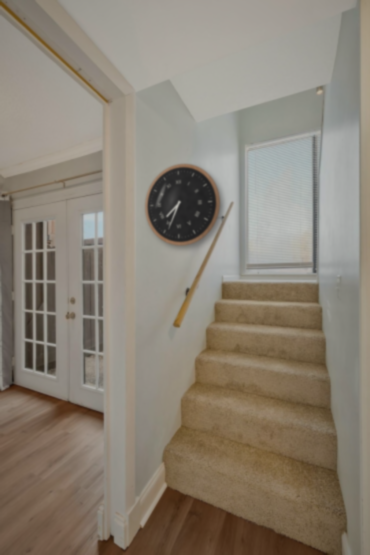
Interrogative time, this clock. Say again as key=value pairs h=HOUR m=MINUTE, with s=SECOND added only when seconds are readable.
h=7 m=34
